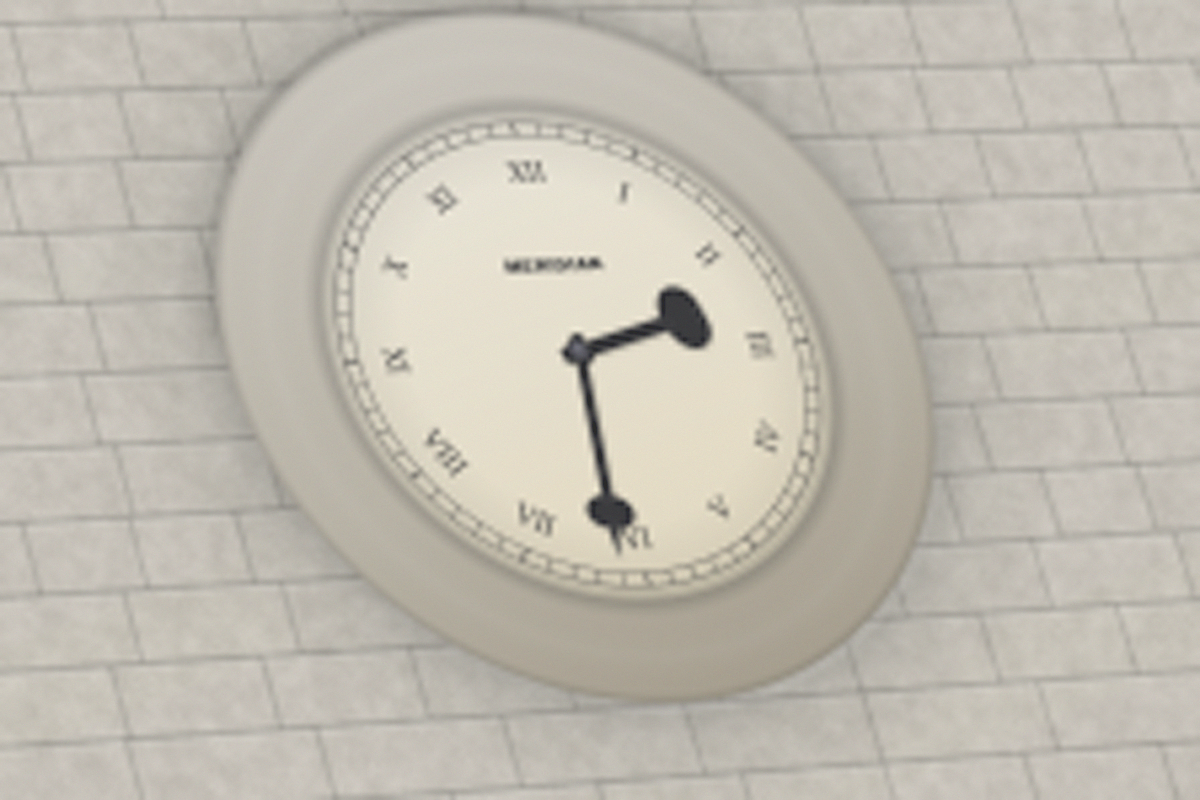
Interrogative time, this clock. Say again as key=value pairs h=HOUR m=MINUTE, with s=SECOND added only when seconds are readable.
h=2 m=31
